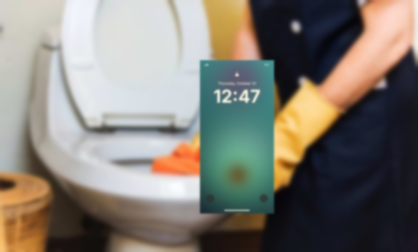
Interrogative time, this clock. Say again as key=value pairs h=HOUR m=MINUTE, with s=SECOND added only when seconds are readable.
h=12 m=47
